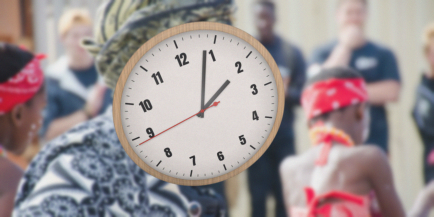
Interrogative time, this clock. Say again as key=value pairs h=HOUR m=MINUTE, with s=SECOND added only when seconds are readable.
h=2 m=3 s=44
